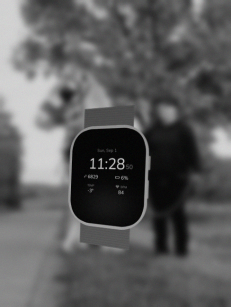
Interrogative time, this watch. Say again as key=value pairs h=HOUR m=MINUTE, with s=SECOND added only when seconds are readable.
h=11 m=28
